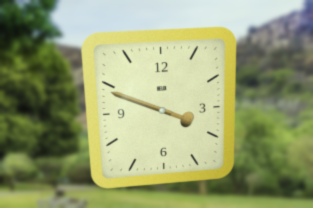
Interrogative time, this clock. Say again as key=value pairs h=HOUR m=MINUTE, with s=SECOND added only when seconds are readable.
h=3 m=49
